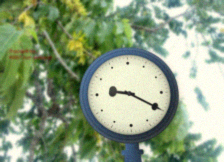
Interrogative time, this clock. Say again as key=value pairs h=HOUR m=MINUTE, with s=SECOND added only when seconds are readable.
h=9 m=20
